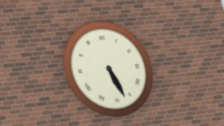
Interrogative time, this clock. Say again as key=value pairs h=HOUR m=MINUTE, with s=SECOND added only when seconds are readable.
h=5 m=27
